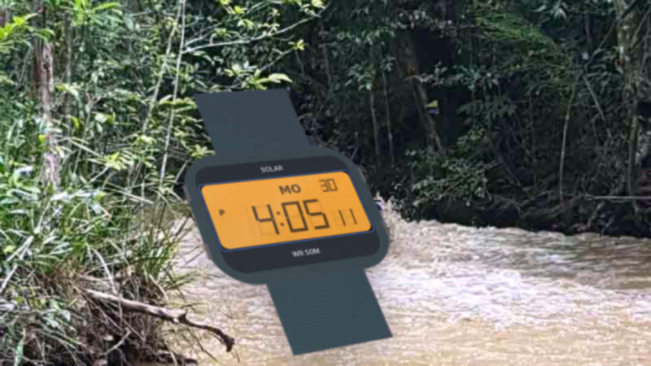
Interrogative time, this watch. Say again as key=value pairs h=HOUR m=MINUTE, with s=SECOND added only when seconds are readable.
h=4 m=5 s=11
